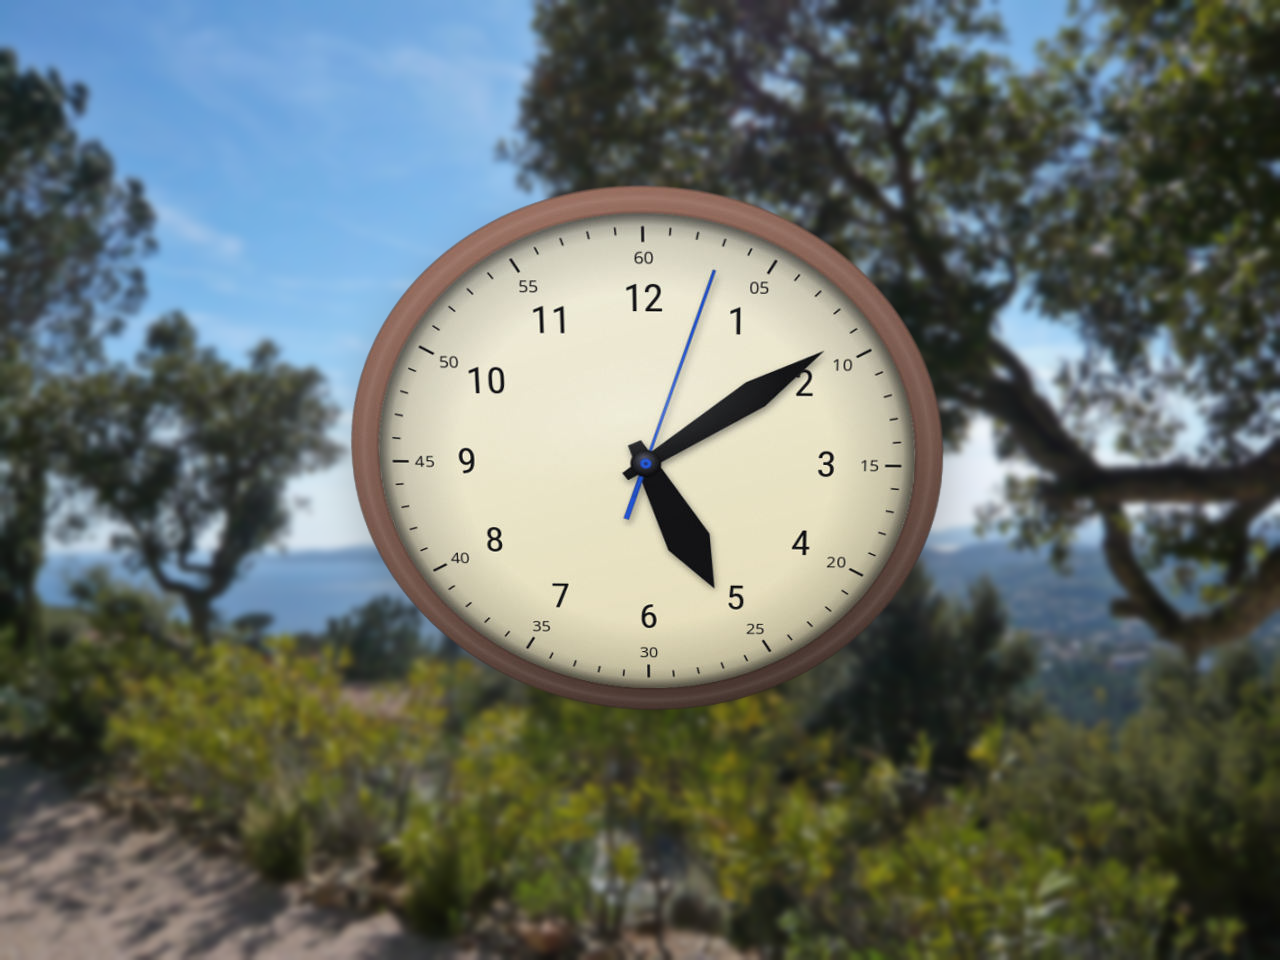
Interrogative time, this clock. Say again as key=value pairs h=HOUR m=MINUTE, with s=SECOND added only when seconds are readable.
h=5 m=9 s=3
